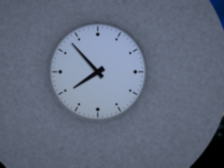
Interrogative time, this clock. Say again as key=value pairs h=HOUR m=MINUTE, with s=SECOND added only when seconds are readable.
h=7 m=53
